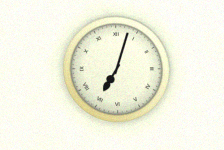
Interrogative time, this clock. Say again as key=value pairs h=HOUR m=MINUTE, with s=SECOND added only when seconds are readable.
h=7 m=3
